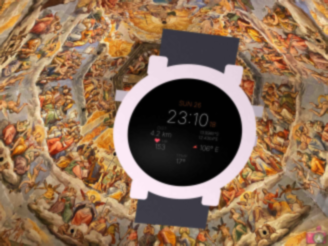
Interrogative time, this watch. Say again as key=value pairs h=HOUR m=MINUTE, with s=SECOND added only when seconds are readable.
h=23 m=10
